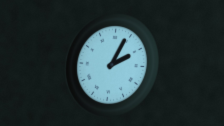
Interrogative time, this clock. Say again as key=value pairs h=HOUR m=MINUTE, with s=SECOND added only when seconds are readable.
h=2 m=4
